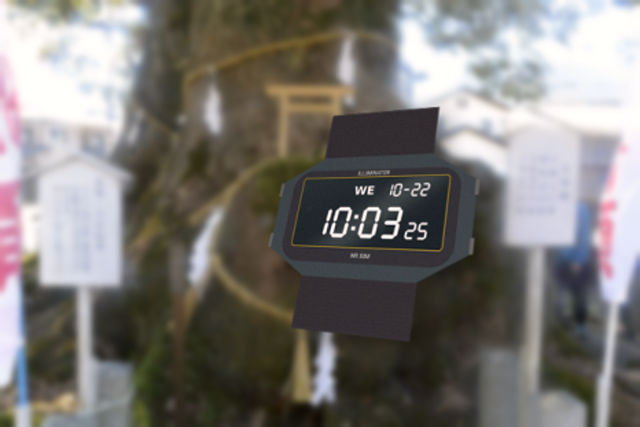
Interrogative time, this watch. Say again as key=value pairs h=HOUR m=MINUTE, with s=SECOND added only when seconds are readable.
h=10 m=3 s=25
